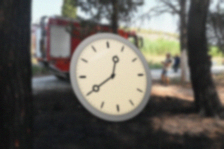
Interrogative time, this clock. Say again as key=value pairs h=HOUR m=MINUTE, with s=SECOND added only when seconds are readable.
h=12 m=40
